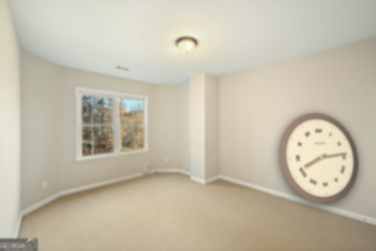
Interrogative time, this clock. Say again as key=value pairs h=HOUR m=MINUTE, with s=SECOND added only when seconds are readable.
h=8 m=14
